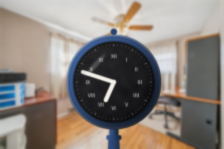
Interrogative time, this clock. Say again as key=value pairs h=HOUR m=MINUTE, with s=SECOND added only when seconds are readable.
h=6 m=48
